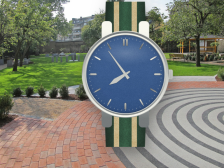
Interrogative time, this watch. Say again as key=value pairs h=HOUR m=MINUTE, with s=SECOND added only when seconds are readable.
h=7 m=54
